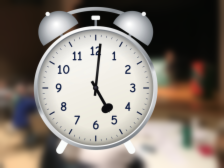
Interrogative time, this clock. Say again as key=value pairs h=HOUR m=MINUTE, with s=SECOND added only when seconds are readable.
h=5 m=1
